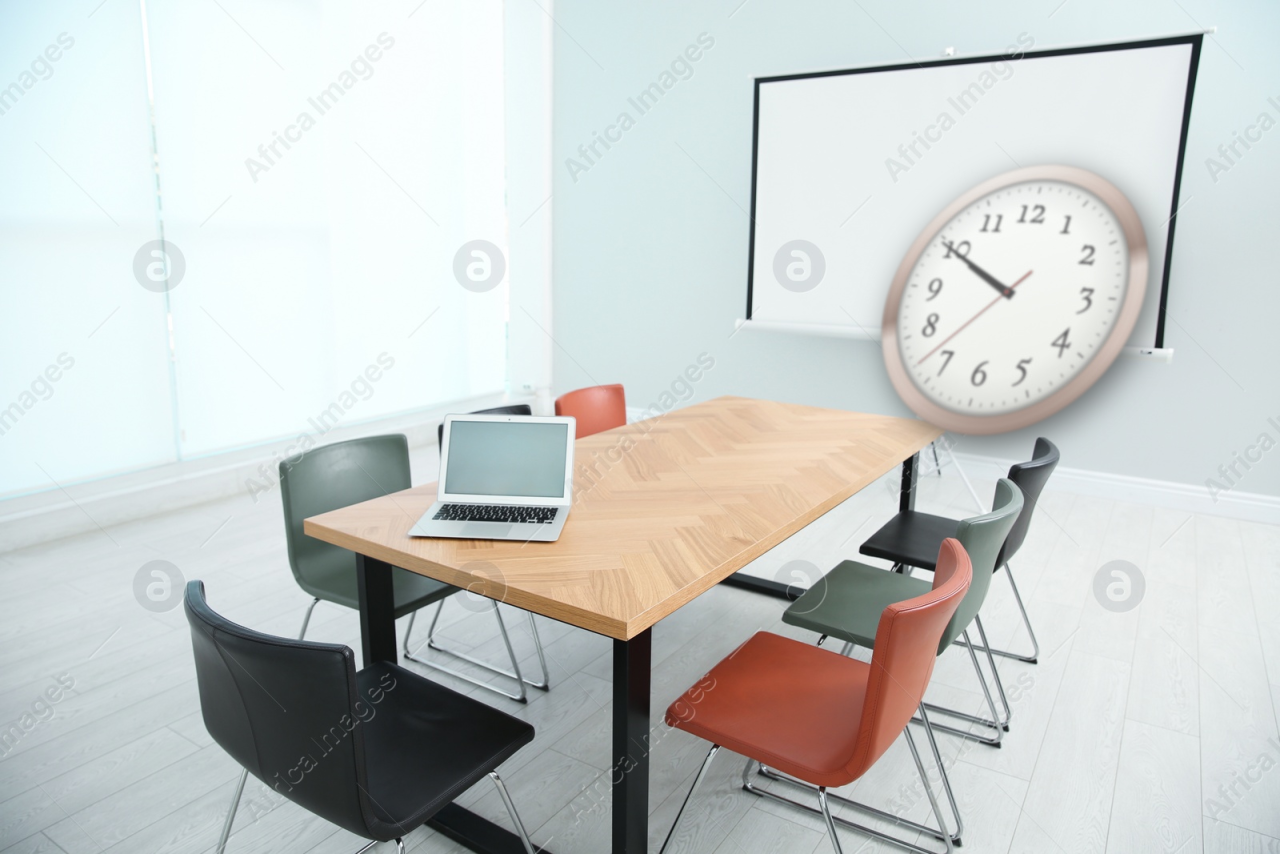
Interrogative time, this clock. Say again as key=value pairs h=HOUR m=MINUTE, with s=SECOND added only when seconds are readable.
h=9 m=49 s=37
